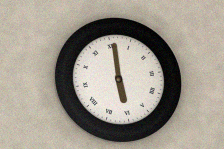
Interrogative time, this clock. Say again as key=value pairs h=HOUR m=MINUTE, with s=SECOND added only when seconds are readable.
h=6 m=1
